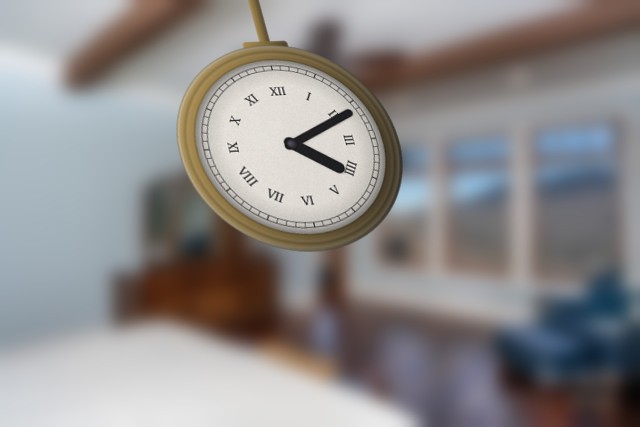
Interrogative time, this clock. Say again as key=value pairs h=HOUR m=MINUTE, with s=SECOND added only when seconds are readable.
h=4 m=11
